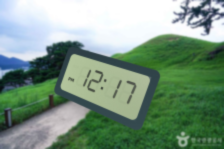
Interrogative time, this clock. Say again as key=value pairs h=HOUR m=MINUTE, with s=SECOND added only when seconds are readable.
h=12 m=17
